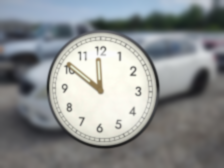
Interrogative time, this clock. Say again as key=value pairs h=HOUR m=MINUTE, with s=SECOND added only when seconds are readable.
h=11 m=51
